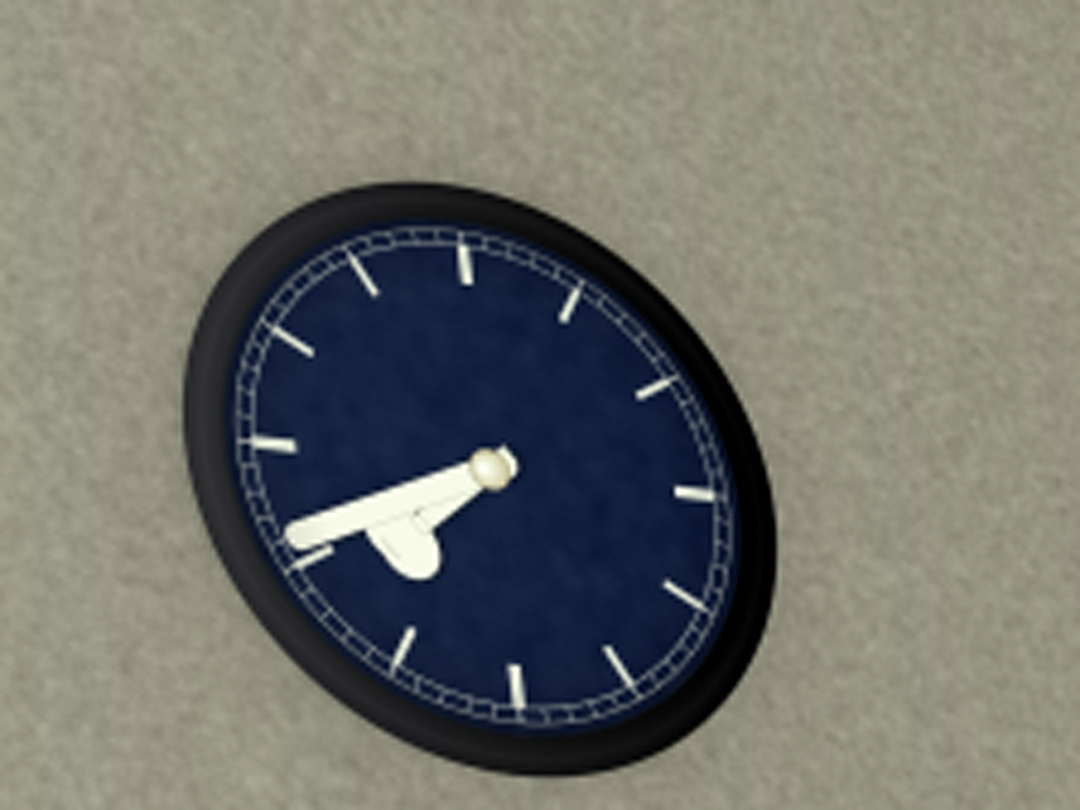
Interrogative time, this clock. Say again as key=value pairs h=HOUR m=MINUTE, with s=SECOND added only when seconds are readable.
h=7 m=41
